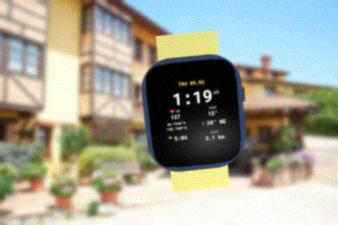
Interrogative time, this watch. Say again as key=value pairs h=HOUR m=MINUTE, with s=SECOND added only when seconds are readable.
h=1 m=19
